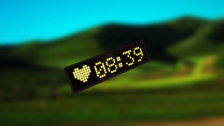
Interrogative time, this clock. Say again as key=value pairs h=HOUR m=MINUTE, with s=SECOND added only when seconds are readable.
h=8 m=39
